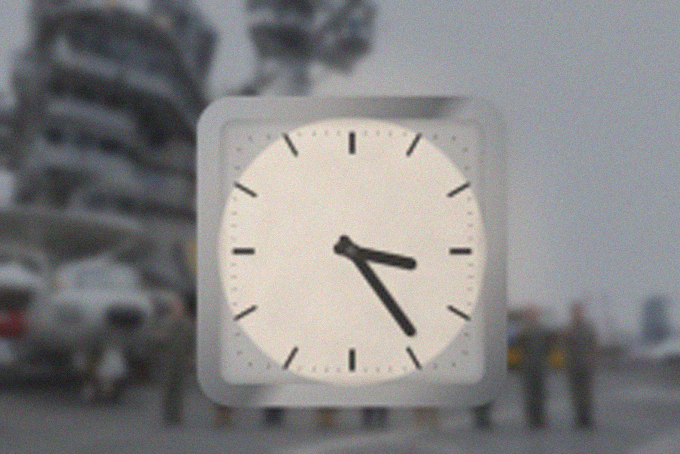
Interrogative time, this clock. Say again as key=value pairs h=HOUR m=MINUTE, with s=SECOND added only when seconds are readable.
h=3 m=24
